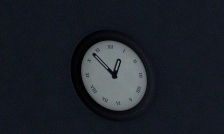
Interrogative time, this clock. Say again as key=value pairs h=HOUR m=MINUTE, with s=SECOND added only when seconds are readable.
h=12 m=53
